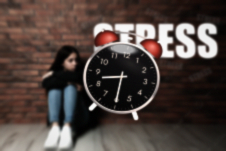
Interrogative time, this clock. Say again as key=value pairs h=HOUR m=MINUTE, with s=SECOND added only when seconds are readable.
h=8 m=30
